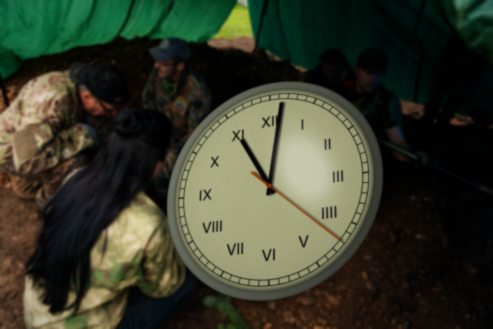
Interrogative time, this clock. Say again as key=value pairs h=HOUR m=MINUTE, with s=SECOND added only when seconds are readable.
h=11 m=1 s=22
